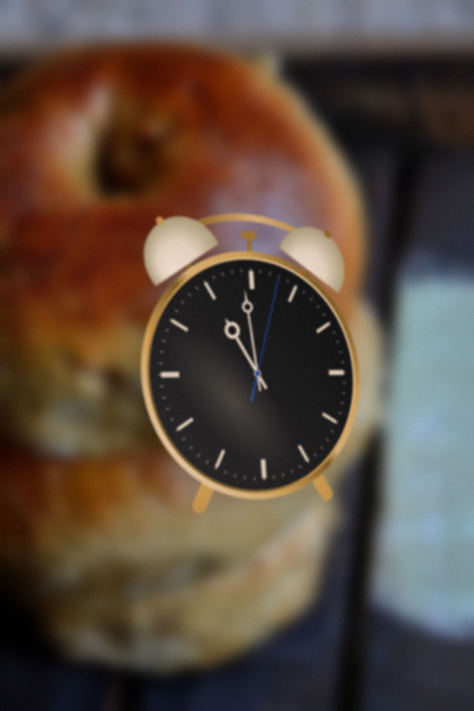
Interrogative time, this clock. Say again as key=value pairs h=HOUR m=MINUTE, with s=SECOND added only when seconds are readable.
h=10 m=59 s=3
